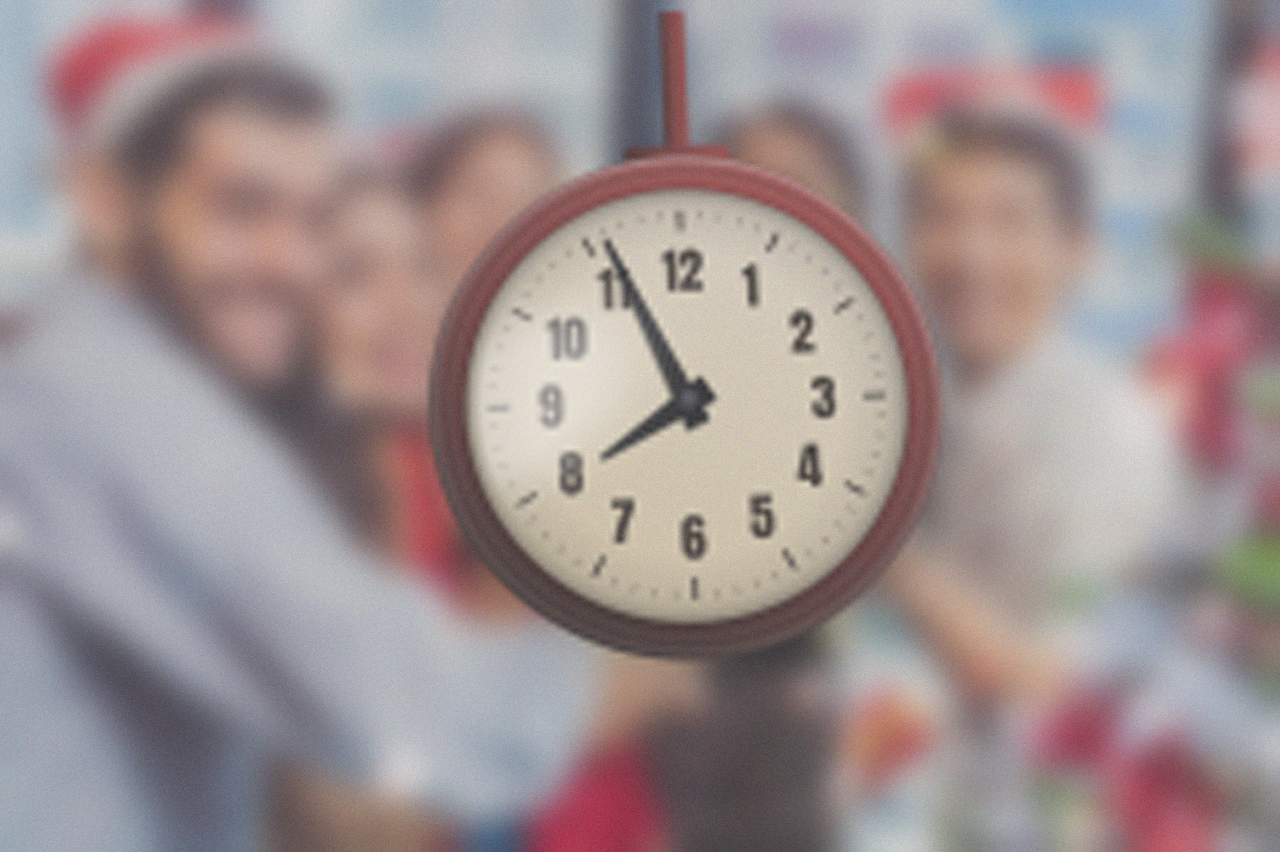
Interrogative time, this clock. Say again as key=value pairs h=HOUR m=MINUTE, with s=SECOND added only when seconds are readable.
h=7 m=56
